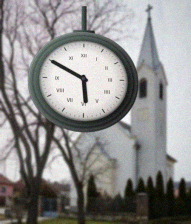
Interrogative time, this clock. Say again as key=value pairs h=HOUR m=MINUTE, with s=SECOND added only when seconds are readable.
h=5 m=50
